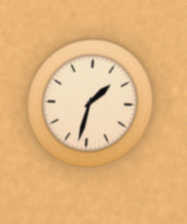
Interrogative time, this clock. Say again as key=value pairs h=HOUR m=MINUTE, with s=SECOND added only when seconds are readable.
h=1 m=32
